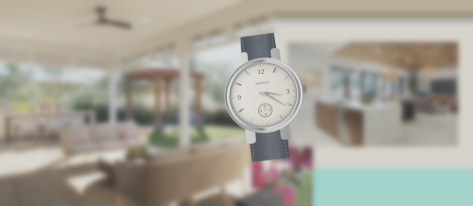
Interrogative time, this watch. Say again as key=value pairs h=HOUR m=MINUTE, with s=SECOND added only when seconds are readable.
h=3 m=21
